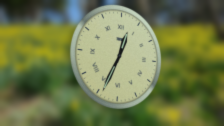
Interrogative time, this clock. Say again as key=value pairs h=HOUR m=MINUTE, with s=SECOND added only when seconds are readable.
h=12 m=34
